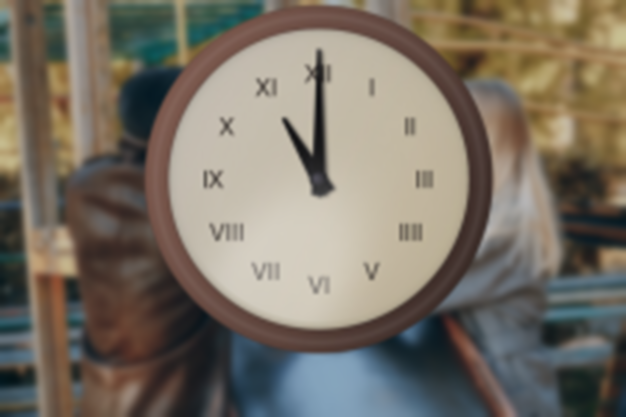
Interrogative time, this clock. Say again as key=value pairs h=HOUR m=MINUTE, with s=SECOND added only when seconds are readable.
h=11 m=0
